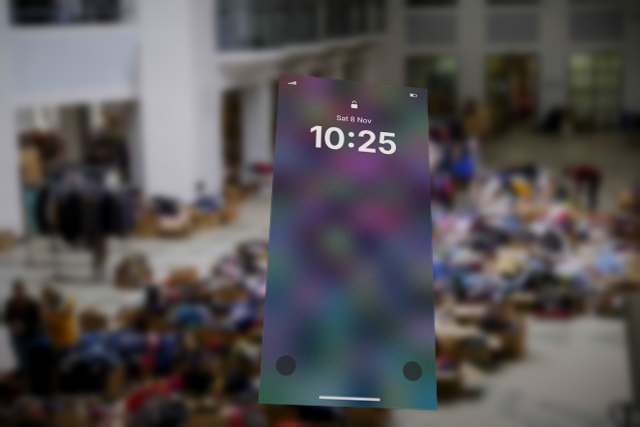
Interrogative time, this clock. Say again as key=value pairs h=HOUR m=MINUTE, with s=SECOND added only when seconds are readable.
h=10 m=25
